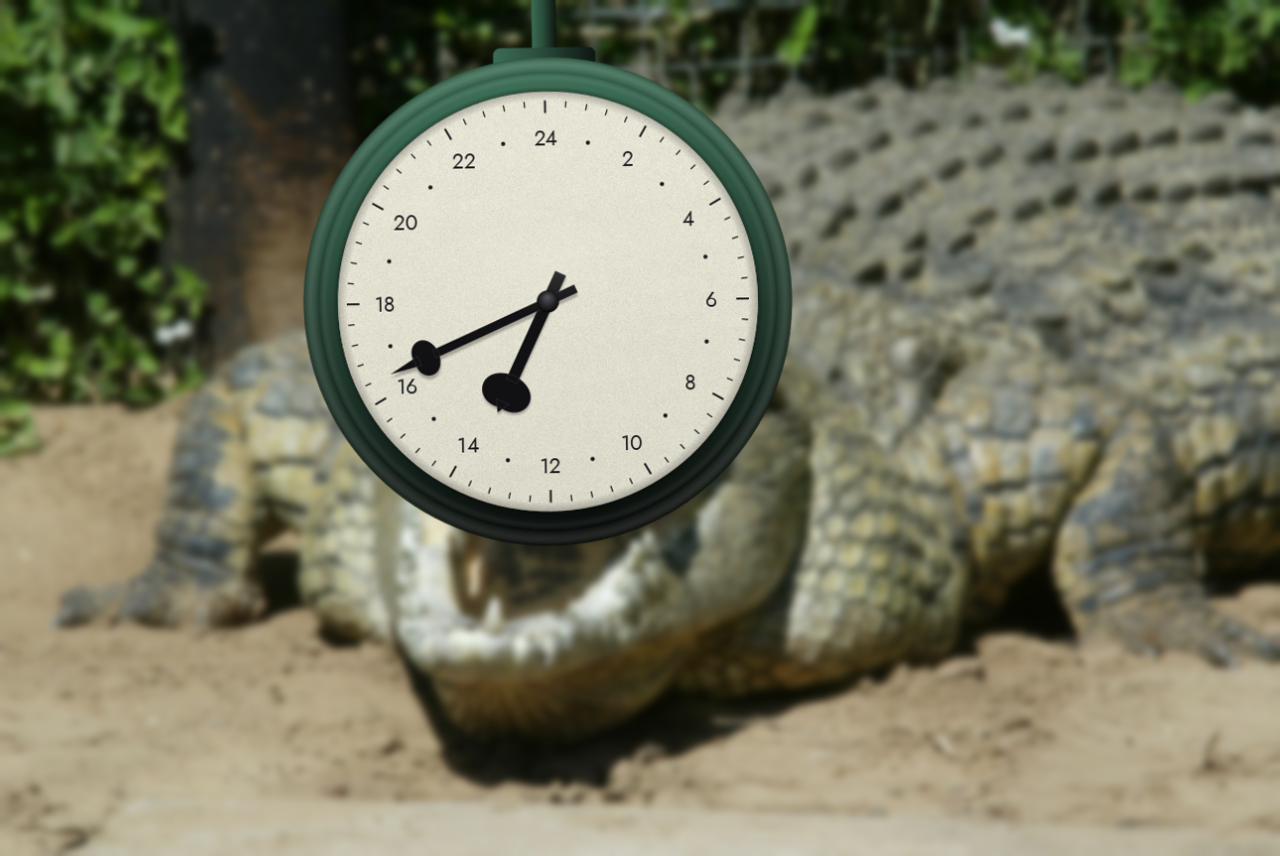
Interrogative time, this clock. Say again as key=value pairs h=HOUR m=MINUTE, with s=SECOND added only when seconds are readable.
h=13 m=41
